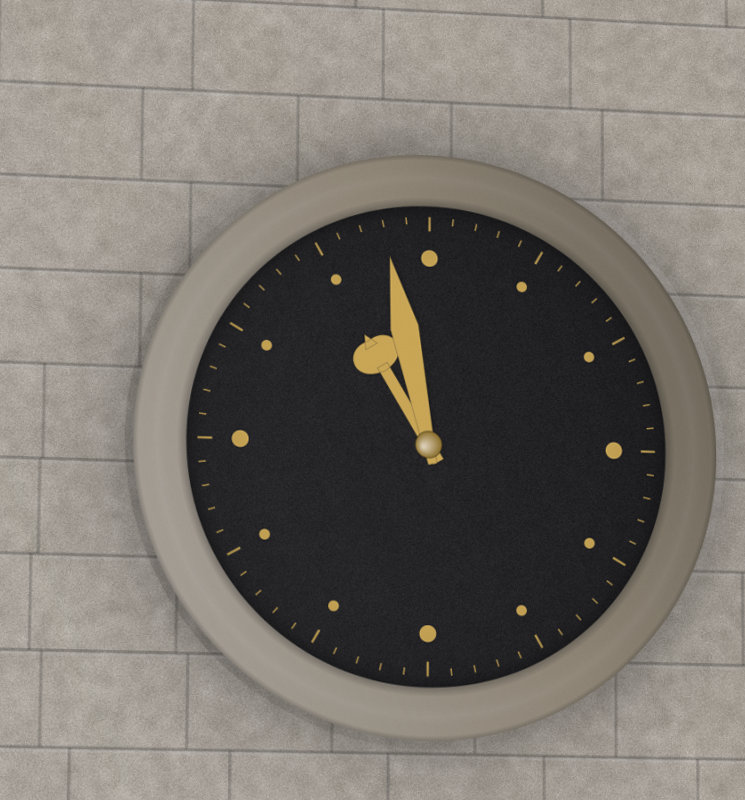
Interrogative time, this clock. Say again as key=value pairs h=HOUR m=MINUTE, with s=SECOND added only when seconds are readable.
h=10 m=58
